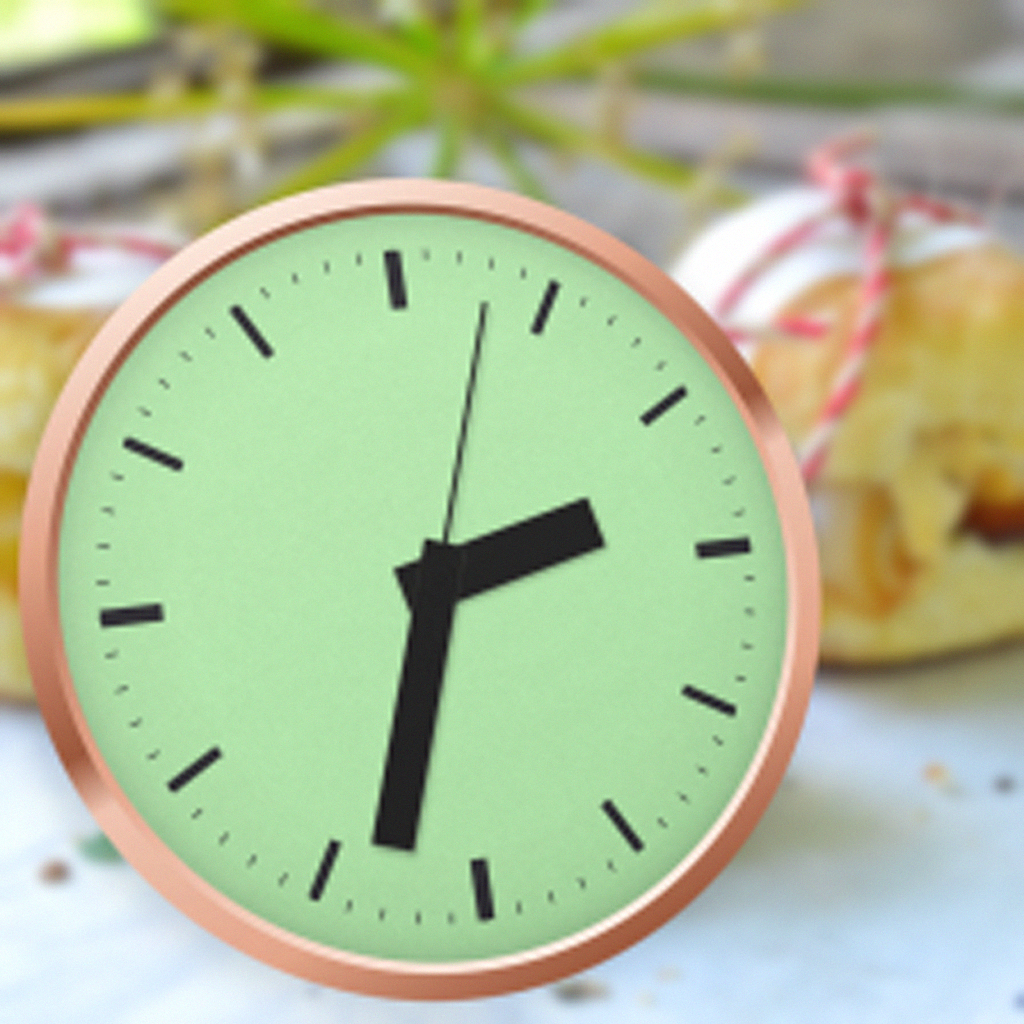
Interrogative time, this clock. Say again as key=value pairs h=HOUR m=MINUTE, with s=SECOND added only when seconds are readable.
h=2 m=33 s=3
